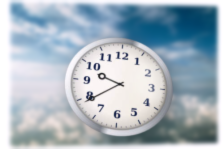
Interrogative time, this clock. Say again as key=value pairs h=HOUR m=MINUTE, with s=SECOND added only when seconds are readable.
h=9 m=39
